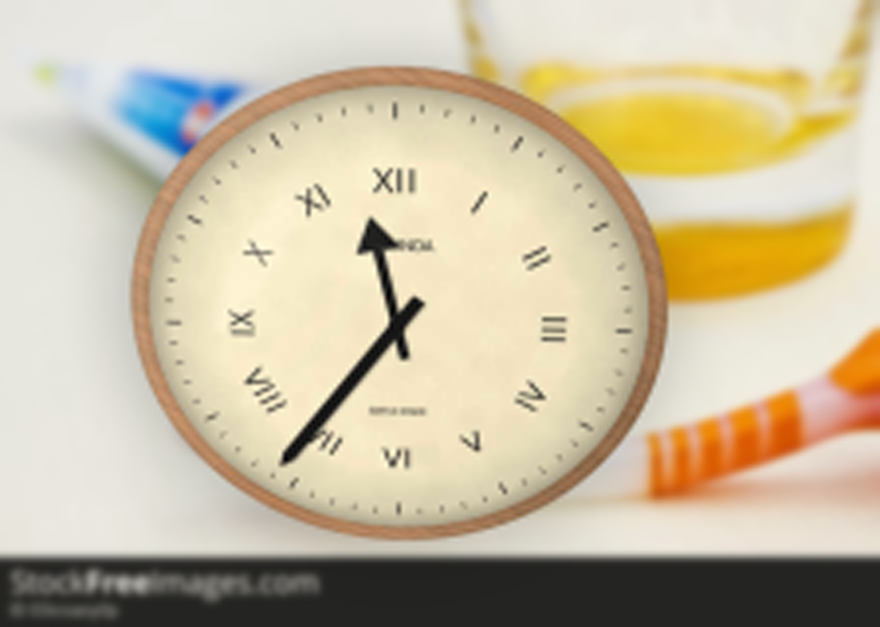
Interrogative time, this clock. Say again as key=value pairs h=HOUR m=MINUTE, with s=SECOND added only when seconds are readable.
h=11 m=36
